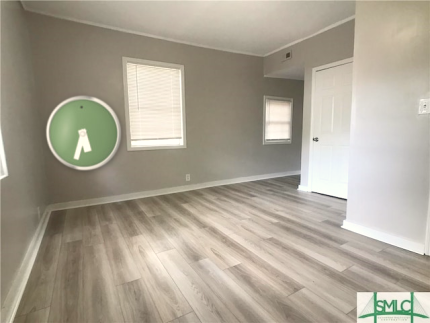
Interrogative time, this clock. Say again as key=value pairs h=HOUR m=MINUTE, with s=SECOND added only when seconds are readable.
h=5 m=33
